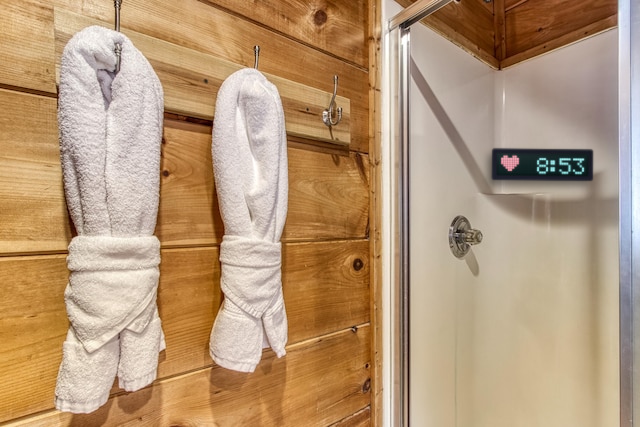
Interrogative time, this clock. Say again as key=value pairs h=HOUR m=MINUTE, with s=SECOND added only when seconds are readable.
h=8 m=53
